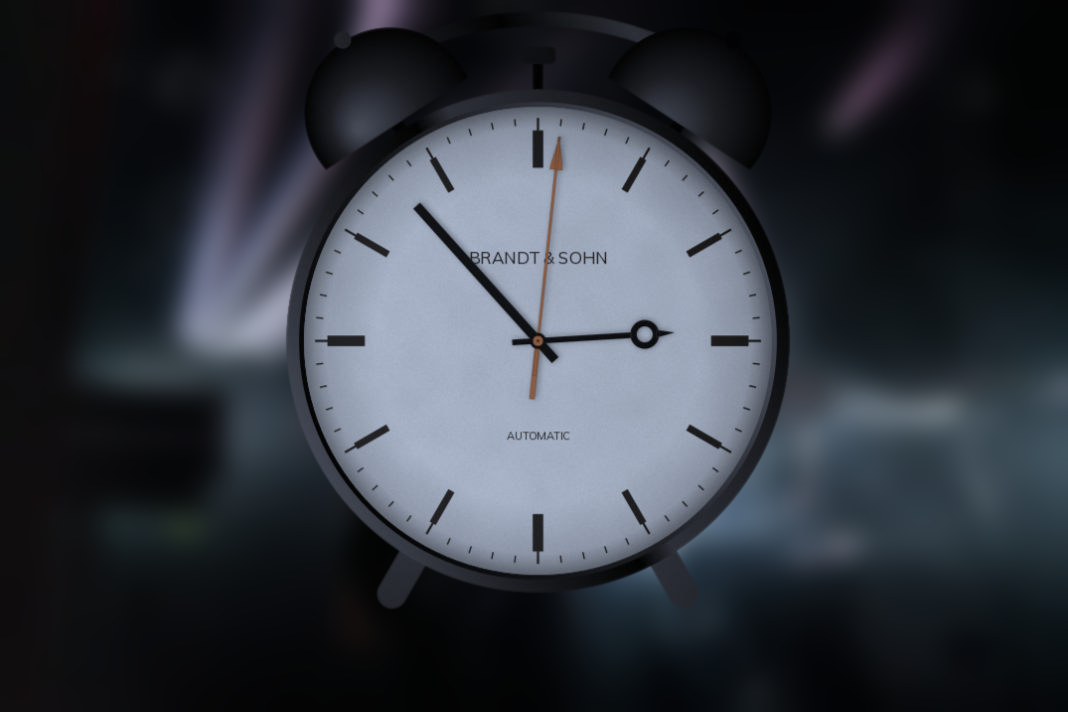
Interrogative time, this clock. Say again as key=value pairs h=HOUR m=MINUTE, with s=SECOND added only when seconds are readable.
h=2 m=53 s=1
